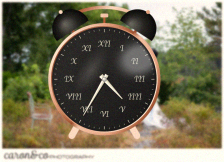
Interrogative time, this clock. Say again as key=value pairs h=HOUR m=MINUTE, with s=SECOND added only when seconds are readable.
h=4 m=35
